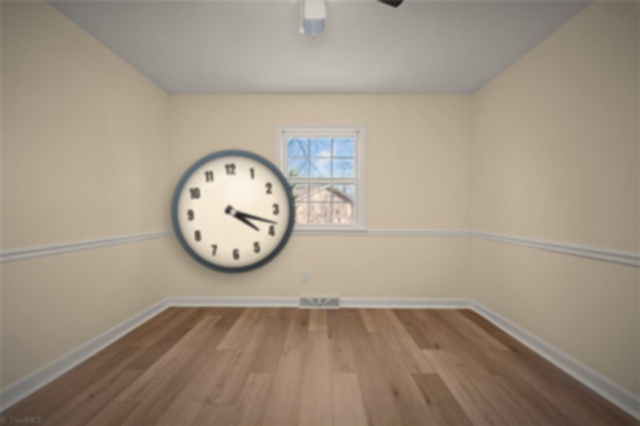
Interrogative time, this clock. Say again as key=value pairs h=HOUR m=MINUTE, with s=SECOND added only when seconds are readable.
h=4 m=18
